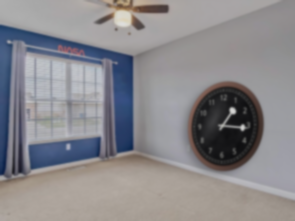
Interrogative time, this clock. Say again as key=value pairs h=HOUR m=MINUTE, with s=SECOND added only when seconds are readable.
h=1 m=16
